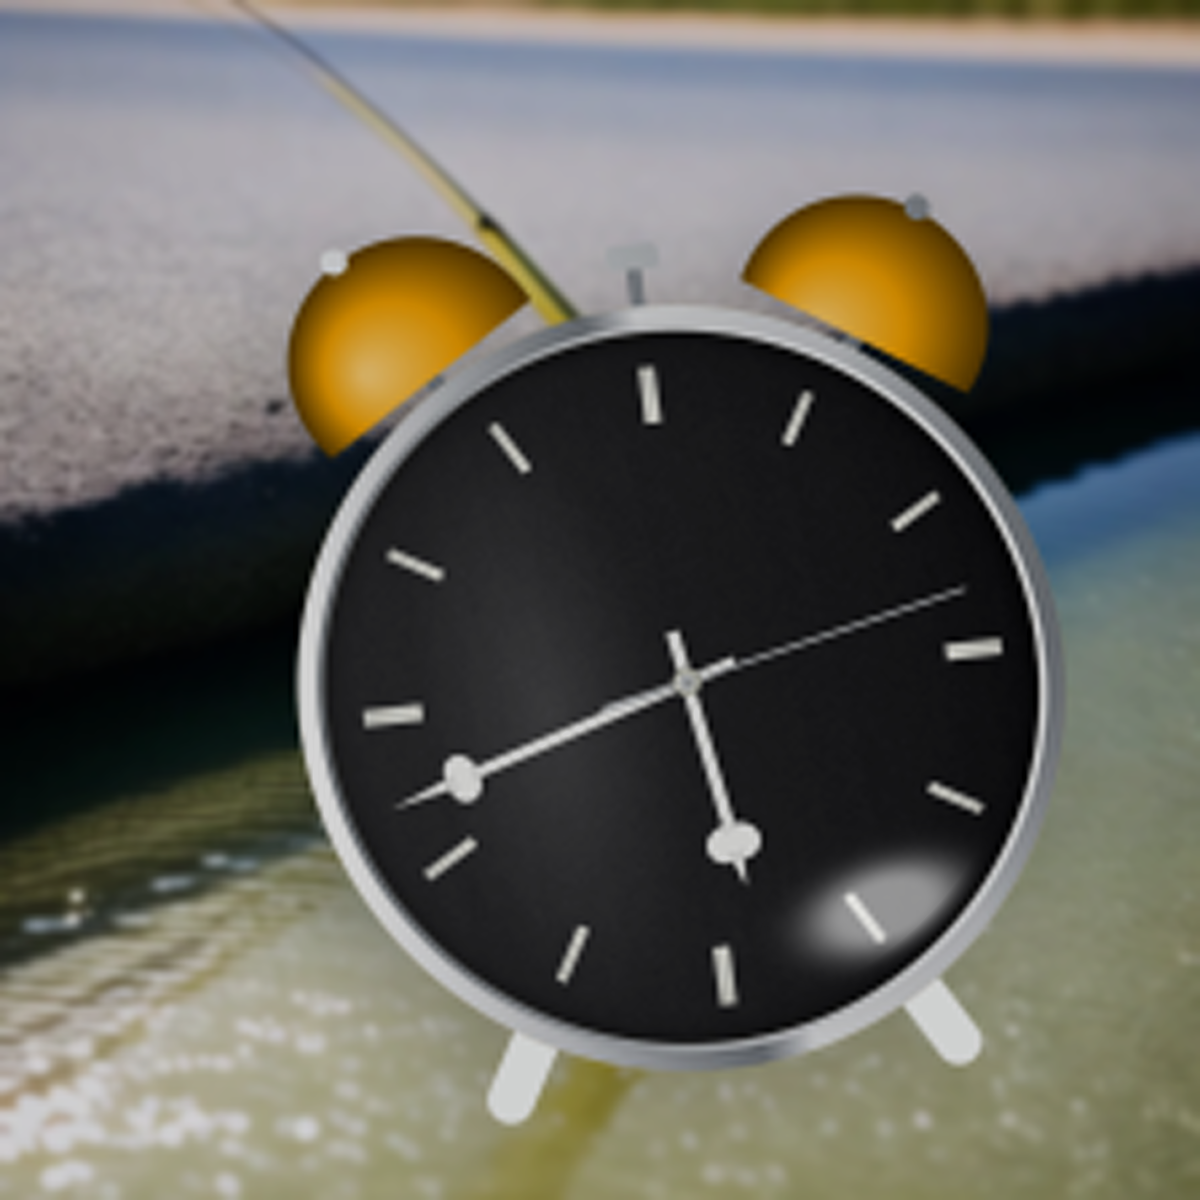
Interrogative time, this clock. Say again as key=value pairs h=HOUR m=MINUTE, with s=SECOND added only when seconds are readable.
h=5 m=42 s=13
